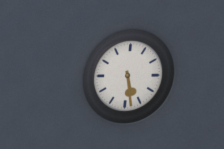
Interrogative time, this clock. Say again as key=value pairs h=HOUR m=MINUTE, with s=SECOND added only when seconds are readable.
h=5 m=28
